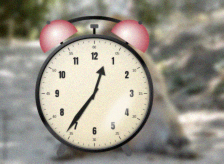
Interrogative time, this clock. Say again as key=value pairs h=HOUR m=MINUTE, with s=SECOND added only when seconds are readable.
h=12 m=36
